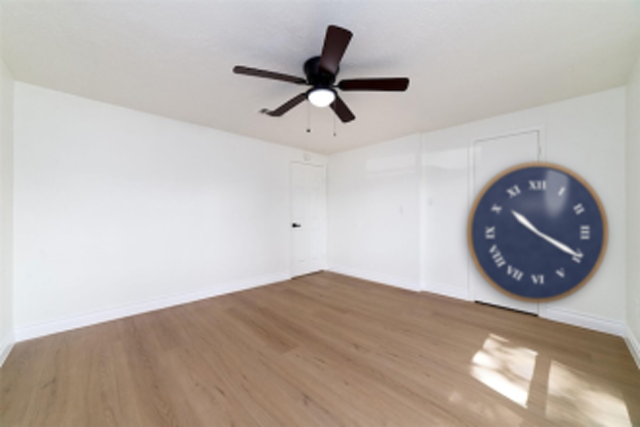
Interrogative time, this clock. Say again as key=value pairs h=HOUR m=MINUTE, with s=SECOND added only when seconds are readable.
h=10 m=20
